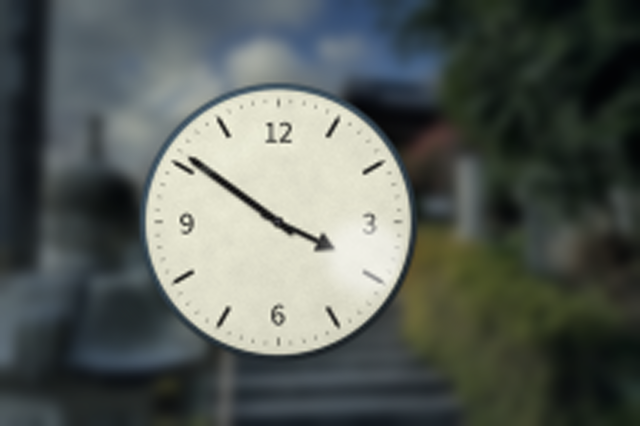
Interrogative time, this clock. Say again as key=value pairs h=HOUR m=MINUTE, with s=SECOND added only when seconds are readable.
h=3 m=51
